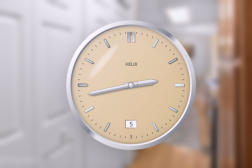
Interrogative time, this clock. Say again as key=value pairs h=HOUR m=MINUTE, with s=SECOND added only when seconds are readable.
h=2 m=43
